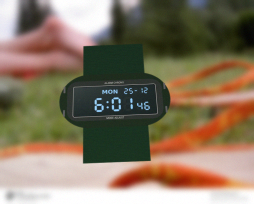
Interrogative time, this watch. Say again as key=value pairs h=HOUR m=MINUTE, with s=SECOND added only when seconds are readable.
h=6 m=1 s=46
